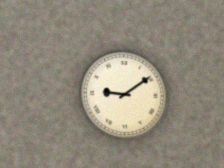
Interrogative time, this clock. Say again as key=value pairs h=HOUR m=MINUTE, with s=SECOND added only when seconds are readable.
h=9 m=9
